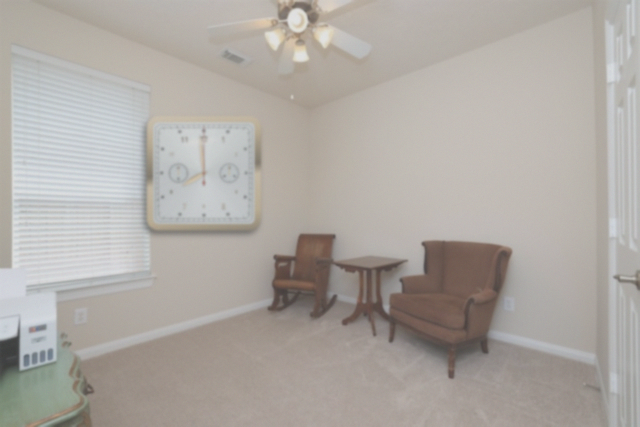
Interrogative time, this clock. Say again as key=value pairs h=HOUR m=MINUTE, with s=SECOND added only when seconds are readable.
h=7 m=59
